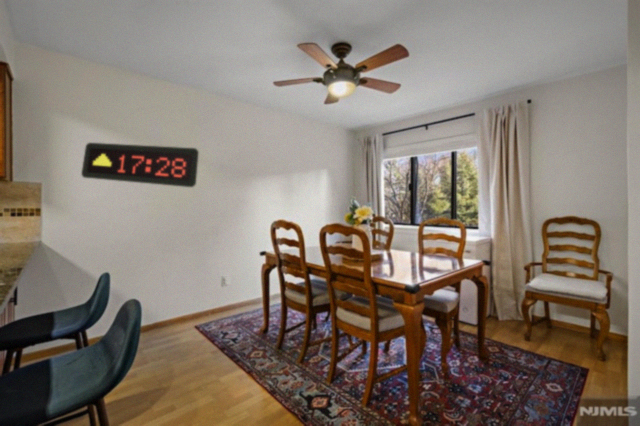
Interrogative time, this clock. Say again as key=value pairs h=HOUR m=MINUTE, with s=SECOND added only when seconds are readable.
h=17 m=28
